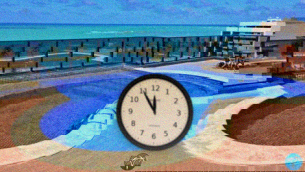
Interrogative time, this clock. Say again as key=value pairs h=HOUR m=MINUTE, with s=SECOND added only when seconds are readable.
h=11 m=55
